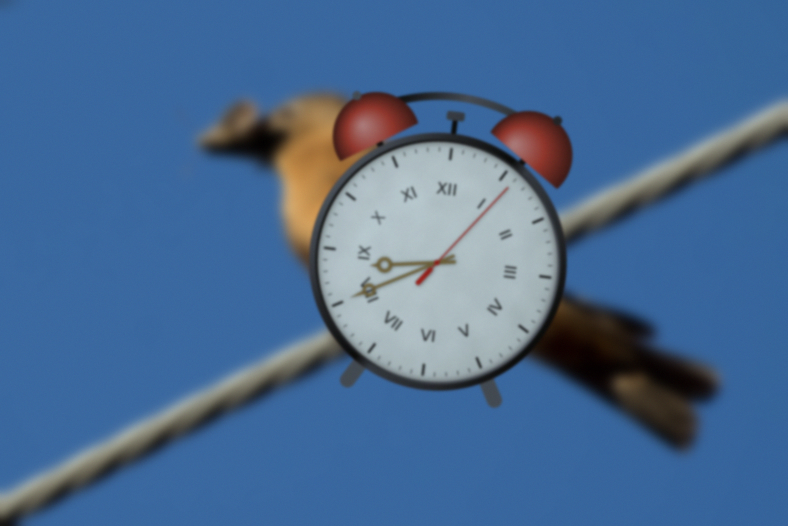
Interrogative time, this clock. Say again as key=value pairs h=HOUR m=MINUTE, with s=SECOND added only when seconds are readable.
h=8 m=40 s=6
